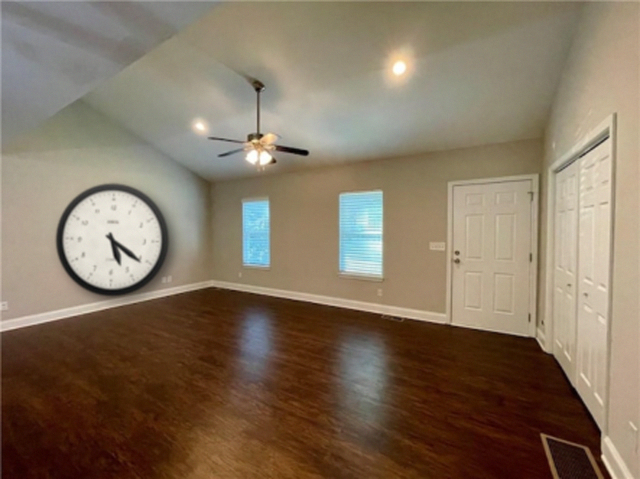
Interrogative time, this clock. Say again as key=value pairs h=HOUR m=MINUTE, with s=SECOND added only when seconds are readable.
h=5 m=21
